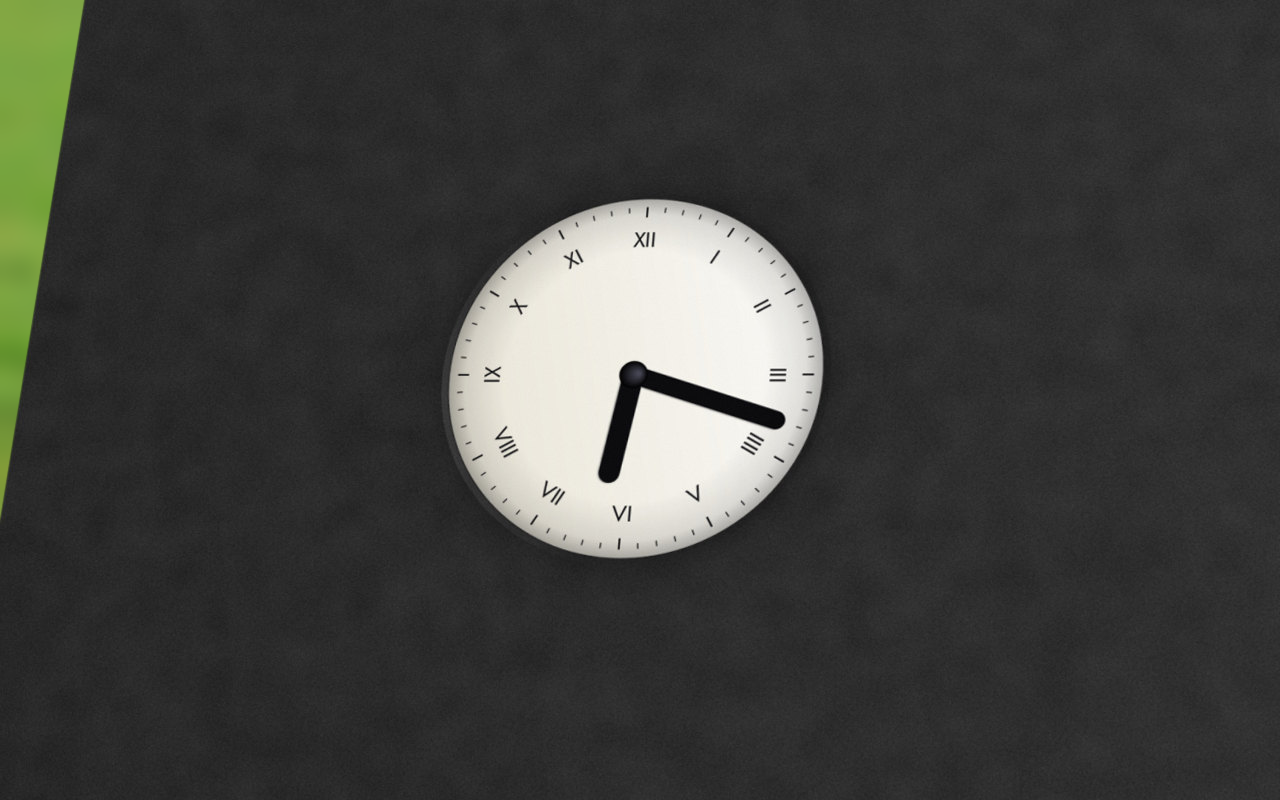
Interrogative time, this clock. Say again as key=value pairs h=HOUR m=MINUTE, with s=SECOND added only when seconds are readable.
h=6 m=18
